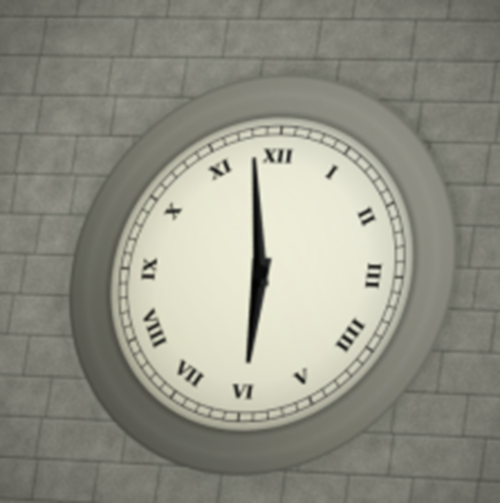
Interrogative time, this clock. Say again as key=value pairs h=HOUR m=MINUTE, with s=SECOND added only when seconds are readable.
h=5 m=58
